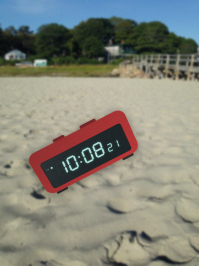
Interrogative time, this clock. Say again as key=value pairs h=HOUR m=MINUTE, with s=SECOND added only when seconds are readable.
h=10 m=8 s=21
